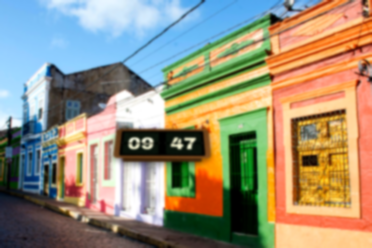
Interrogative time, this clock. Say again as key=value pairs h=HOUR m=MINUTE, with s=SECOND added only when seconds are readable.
h=9 m=47
